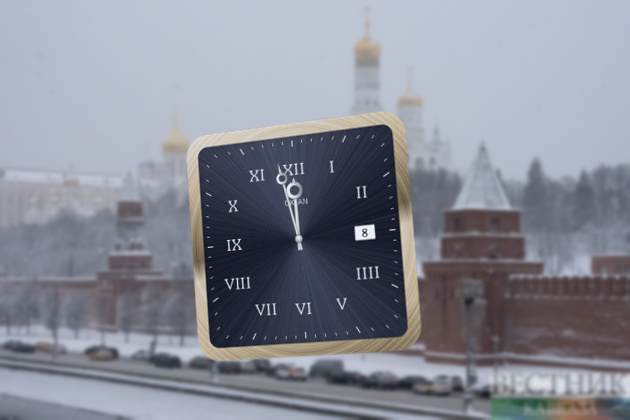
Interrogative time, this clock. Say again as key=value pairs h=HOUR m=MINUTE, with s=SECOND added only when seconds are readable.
h=11 m=58
